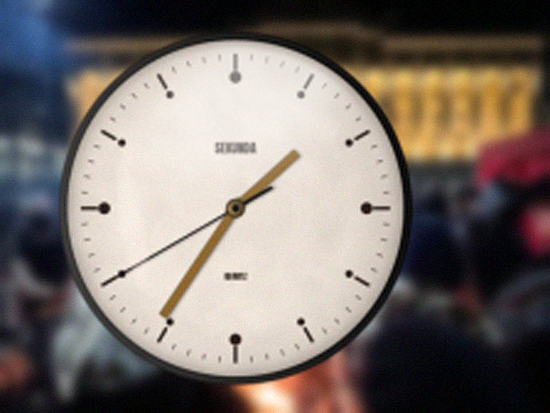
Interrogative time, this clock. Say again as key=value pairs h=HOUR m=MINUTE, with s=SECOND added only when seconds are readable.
h=1 m=35 s=40
